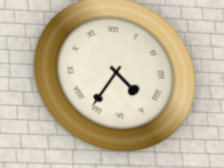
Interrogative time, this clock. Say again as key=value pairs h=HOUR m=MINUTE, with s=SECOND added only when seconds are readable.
h=4 m=36
